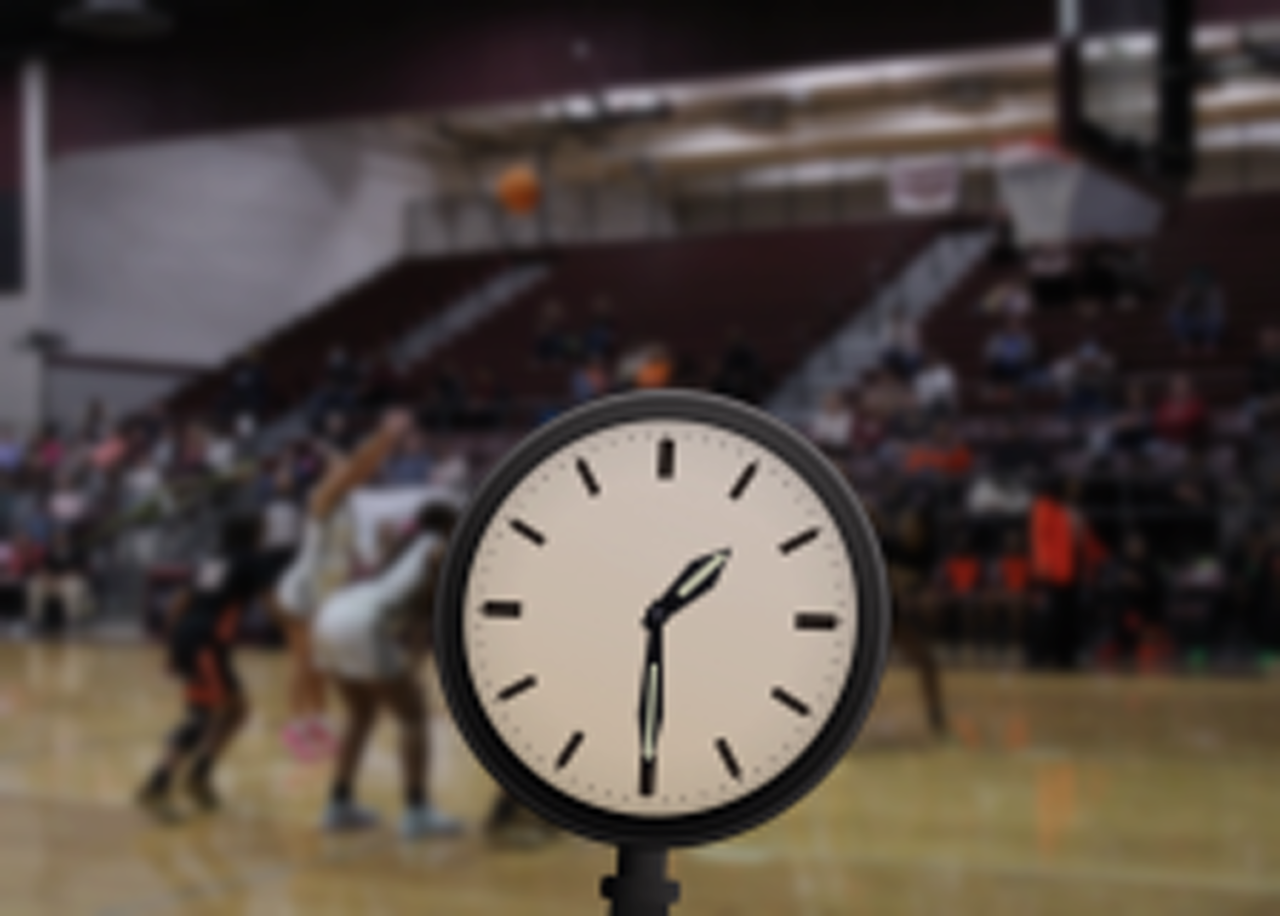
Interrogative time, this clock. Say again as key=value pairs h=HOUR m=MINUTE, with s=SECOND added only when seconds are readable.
h=1 m=30
